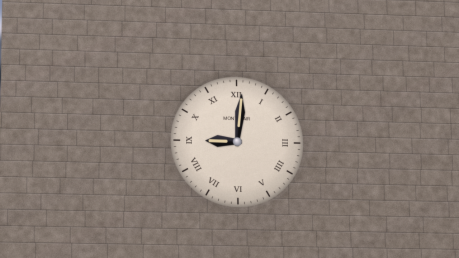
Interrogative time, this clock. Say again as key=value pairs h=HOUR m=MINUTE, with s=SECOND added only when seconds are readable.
h=9 m=1
